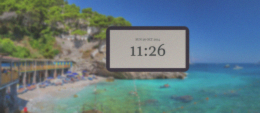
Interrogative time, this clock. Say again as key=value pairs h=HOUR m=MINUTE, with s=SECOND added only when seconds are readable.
h=11 m=26
